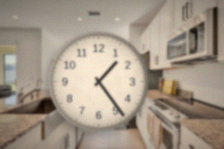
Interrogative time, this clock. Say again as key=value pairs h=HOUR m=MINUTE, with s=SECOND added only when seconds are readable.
h=1 m=24
